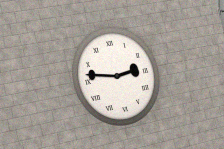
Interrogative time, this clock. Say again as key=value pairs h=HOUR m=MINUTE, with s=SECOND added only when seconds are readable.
h=2 m=47
